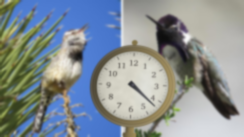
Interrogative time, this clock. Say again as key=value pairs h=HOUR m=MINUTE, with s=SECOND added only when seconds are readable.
h=4 m=22
